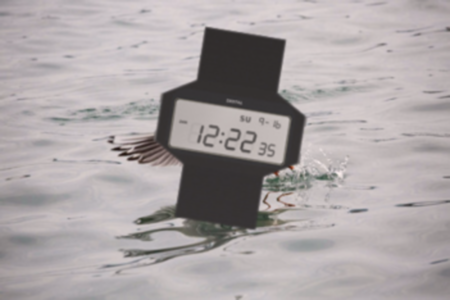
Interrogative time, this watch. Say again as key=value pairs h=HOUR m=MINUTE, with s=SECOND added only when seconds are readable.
h=12 m=22 s=35
